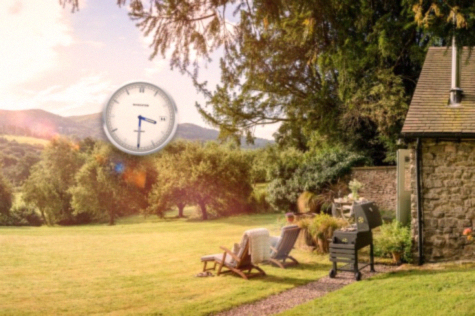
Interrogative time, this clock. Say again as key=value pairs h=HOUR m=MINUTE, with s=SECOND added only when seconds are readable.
h=3 m=30
